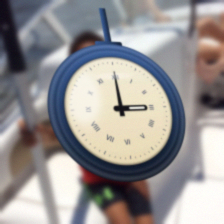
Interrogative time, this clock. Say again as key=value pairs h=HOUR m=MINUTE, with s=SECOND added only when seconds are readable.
h=3 m=0
